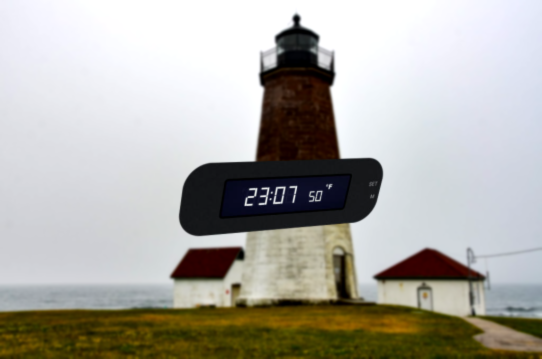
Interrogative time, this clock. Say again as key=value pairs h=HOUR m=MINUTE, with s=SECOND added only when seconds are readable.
h=23 m=7
